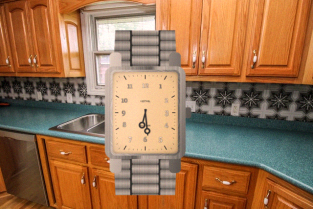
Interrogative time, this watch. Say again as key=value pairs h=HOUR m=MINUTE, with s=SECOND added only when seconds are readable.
h=6 m=29
